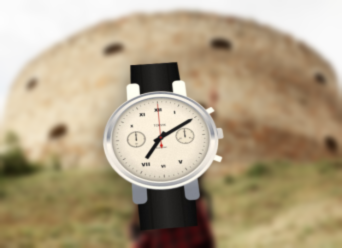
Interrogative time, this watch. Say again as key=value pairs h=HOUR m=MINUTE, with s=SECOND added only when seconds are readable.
h=7 m=10
